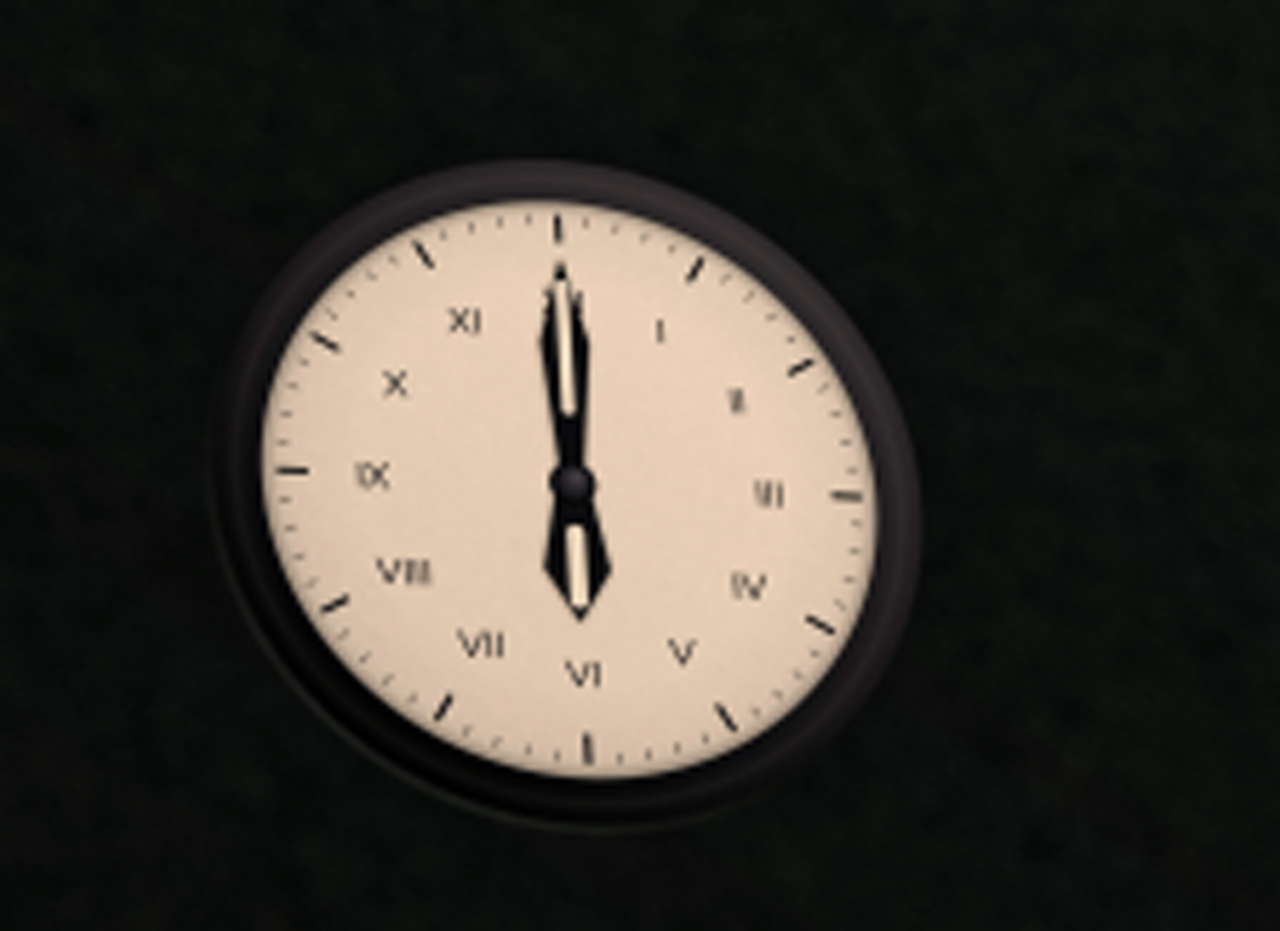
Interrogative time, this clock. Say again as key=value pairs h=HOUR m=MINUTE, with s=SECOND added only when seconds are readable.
h=6 m=0
